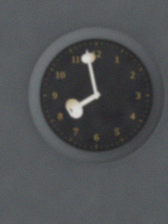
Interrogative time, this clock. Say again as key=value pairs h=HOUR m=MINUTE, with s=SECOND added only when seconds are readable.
h=7 m=58
